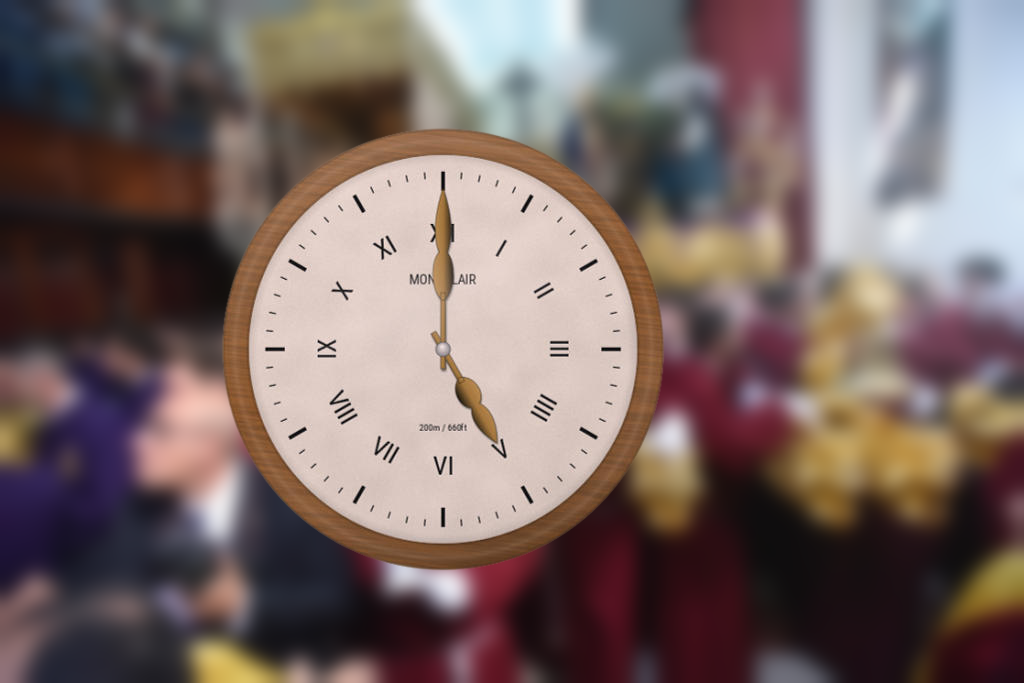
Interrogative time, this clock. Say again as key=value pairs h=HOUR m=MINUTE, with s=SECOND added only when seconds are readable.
h=5 m=0
